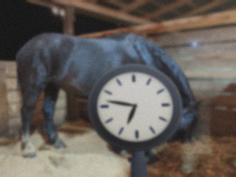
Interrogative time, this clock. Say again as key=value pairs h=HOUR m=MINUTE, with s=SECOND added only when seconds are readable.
h=6 m=47
